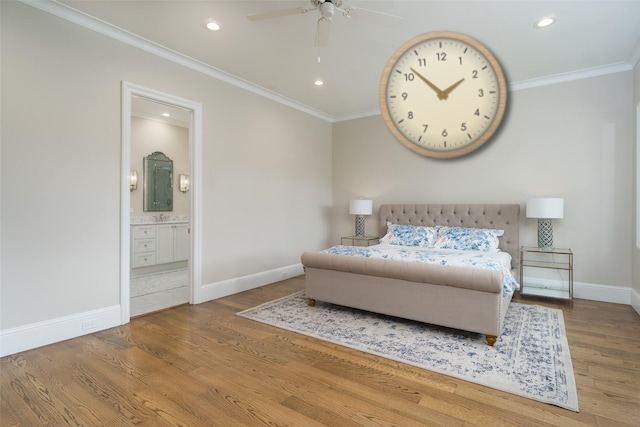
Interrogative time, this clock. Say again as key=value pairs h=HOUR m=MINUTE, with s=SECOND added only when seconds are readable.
h=1 m=52
